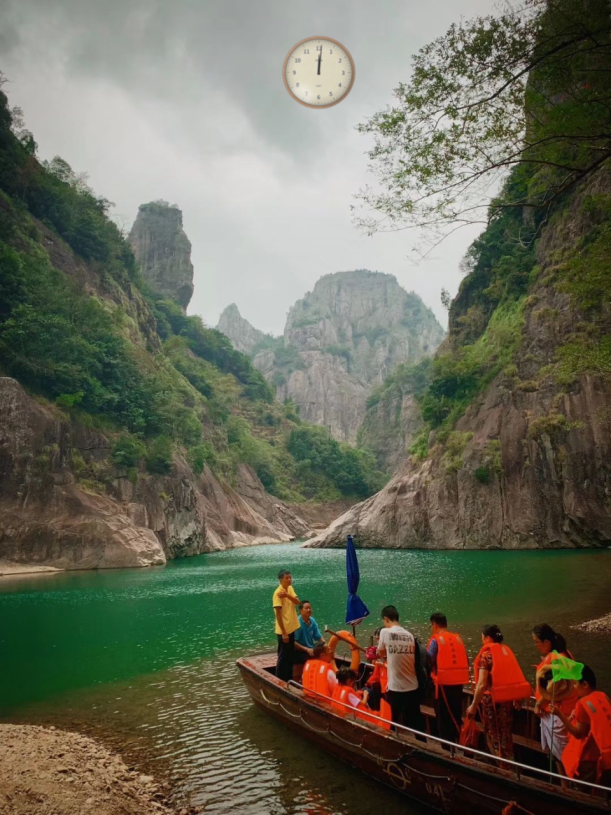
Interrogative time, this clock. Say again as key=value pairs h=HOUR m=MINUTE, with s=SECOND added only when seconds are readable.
h=12 m=1
